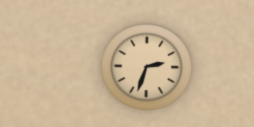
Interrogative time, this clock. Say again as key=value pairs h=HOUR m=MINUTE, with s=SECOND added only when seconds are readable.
h=2 m=33
